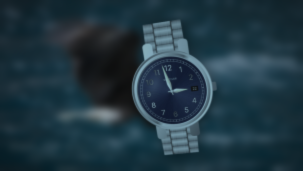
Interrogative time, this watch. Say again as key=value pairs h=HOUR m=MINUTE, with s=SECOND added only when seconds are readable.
h=2 m=58
